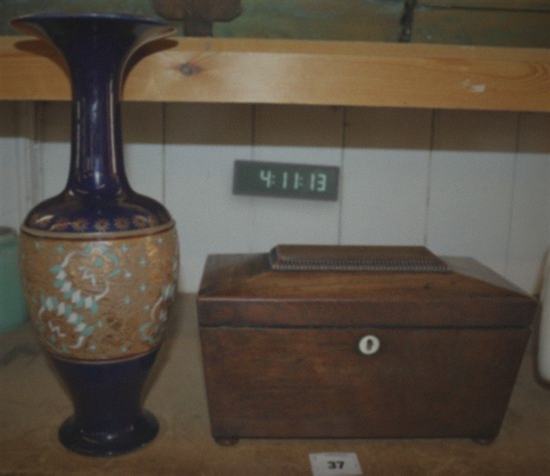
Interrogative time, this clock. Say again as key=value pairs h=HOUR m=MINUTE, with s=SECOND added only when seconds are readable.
h=4 m=11 s=13
